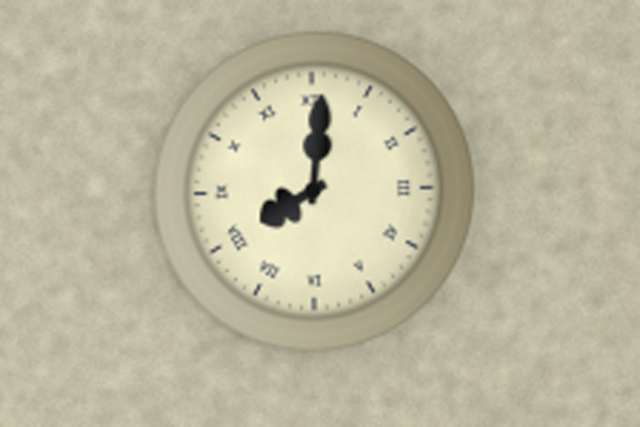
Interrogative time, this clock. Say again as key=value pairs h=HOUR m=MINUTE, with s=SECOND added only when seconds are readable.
h=8 m=1
